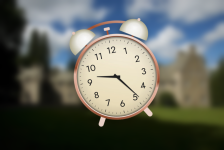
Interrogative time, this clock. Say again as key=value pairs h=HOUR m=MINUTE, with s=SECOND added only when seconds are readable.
h=9 m=24
